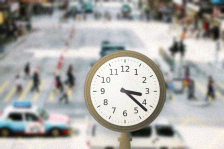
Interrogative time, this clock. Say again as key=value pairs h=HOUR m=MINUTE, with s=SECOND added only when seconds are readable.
h=3 m=22
